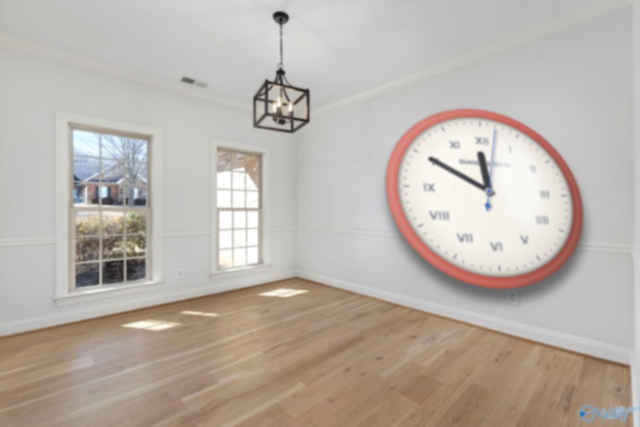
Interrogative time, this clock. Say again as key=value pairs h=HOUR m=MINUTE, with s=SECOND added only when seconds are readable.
h=11 m=50 s=2
